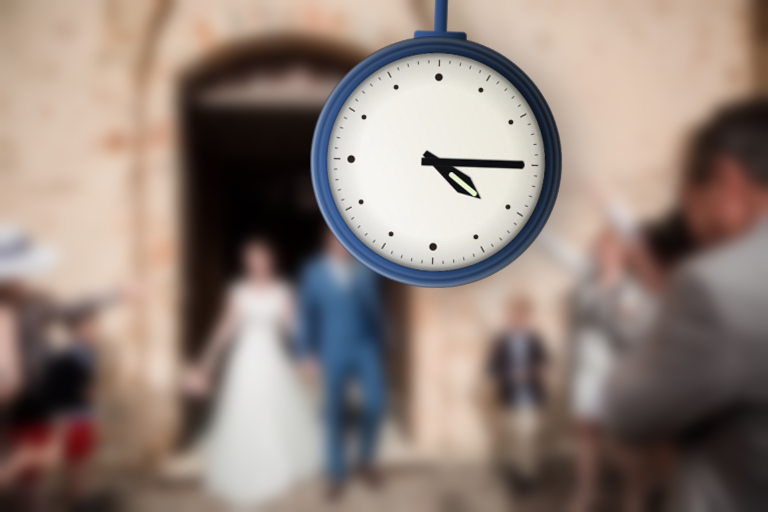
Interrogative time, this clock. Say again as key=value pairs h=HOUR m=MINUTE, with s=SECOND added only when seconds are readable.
h=4 m=15
